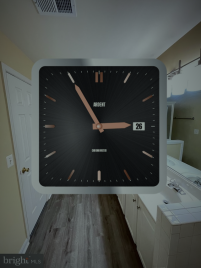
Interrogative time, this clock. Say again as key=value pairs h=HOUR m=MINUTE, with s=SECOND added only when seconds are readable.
h=2 m=55
